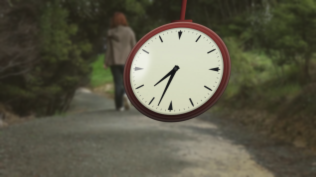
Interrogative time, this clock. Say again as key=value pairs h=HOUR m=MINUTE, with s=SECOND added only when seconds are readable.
h=7 m=33
